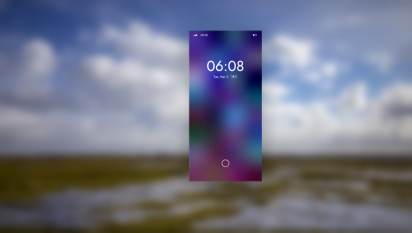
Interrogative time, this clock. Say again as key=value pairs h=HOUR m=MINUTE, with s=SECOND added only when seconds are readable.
h=6 m=8
